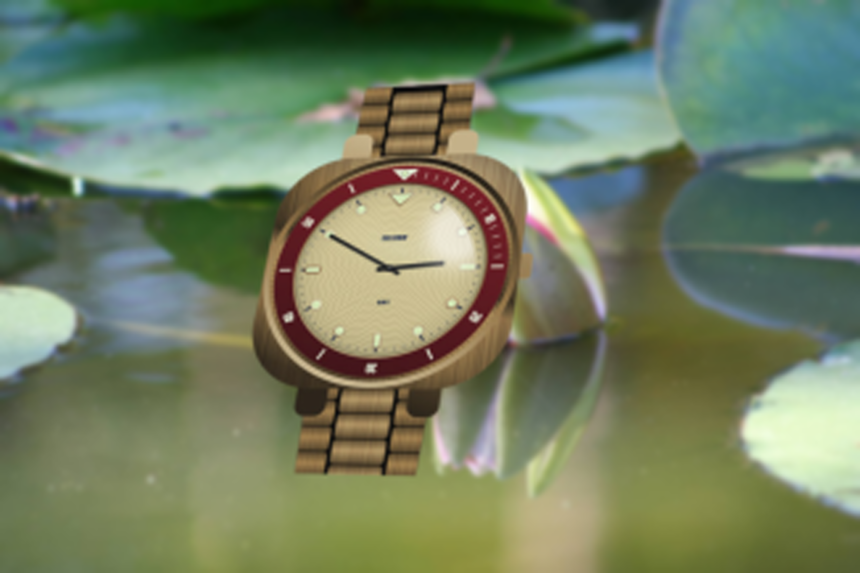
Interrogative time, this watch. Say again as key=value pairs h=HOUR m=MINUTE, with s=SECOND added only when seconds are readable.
h=2 m=50
